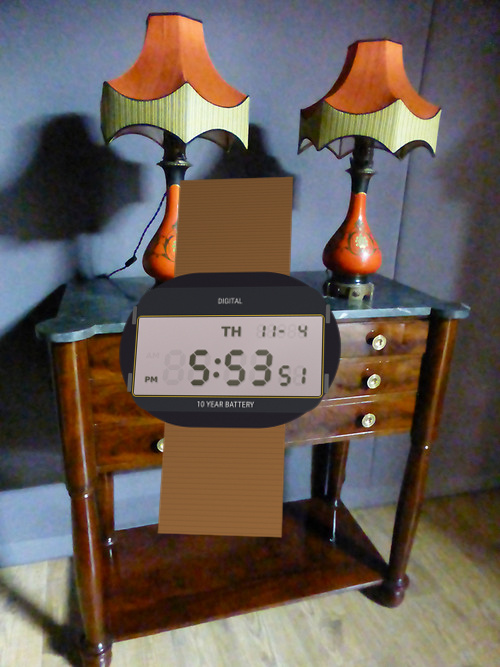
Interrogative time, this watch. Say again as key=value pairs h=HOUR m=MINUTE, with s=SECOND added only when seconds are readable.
h=5 m=53 s=51
